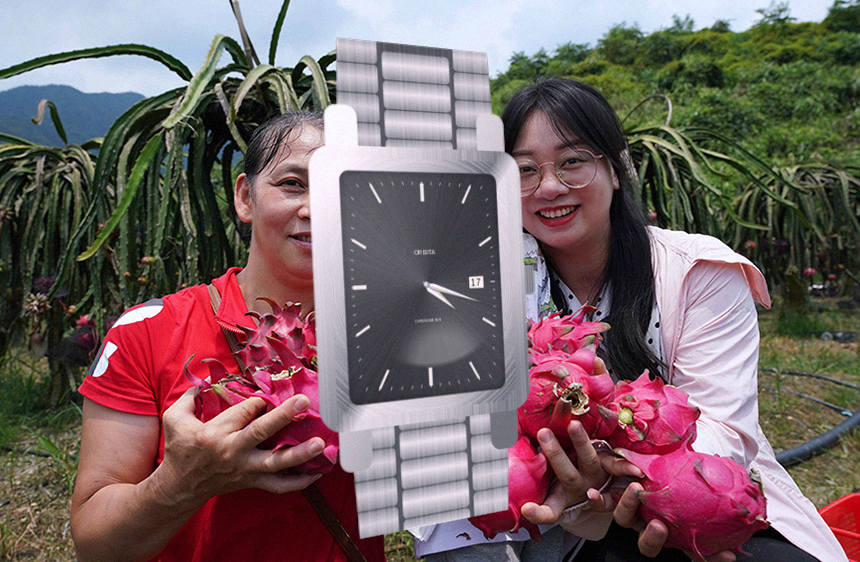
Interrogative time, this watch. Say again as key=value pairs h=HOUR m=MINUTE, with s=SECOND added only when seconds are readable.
h=4 m=18
